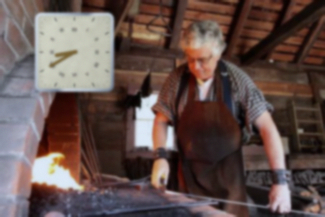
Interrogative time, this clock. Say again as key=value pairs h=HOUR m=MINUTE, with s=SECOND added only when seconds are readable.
h=8 m=40
